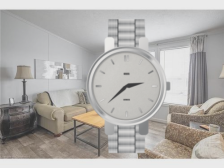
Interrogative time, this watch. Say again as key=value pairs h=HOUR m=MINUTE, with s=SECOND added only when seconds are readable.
h=2 m=38
